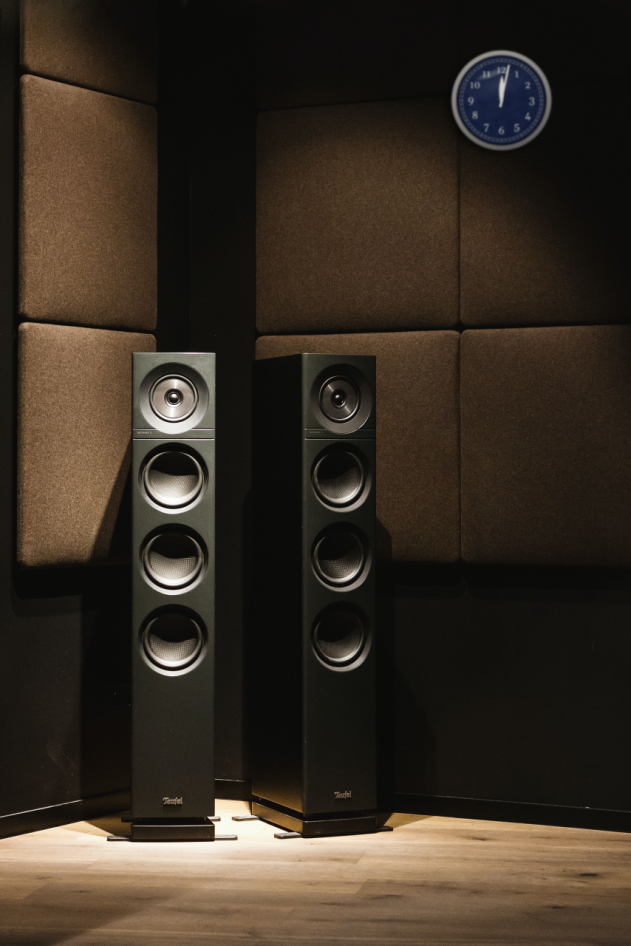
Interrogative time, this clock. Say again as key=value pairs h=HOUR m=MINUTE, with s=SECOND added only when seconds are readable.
h=12 m=2
